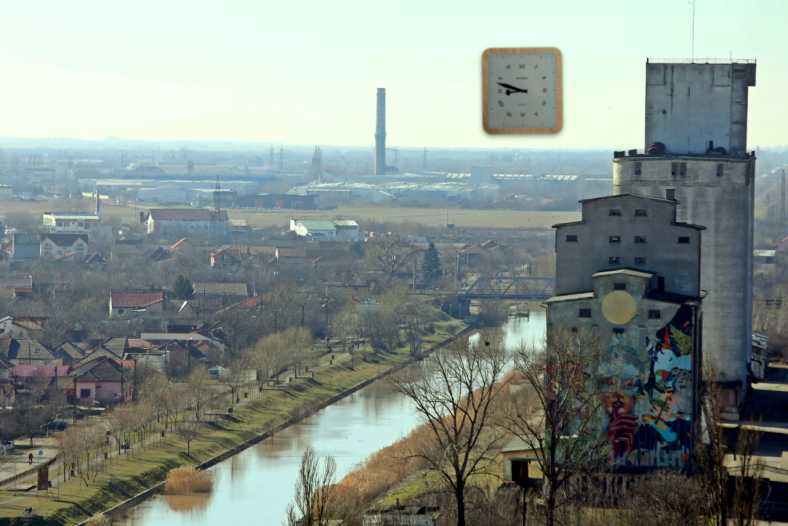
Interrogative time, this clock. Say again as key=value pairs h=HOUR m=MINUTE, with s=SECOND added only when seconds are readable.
h=8 m=48
